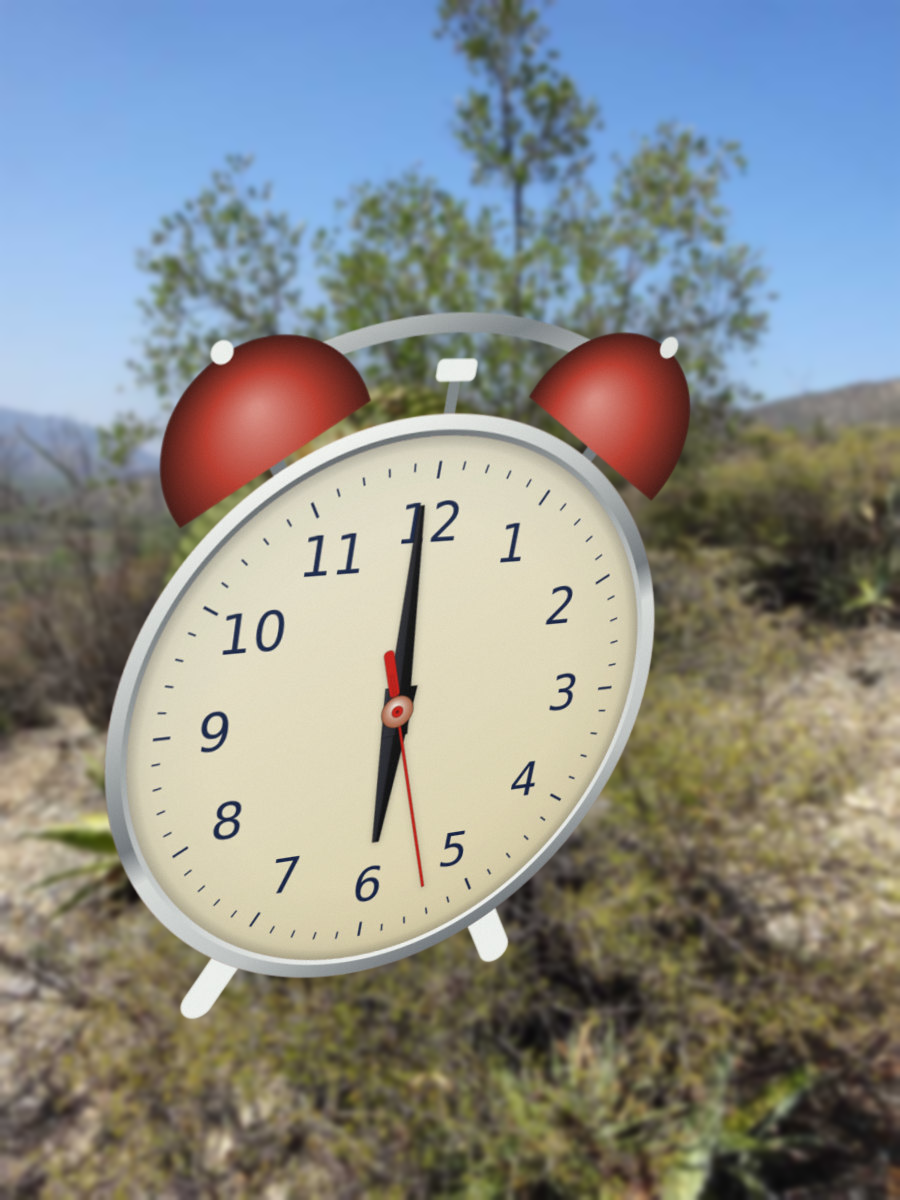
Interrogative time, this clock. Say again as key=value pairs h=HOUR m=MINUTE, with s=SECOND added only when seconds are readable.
h=5 m=59 s=27
